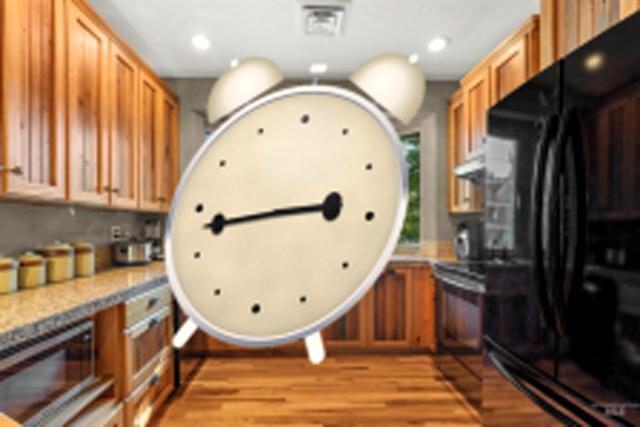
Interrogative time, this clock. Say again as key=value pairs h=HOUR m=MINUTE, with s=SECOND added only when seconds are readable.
h=2 m=43
